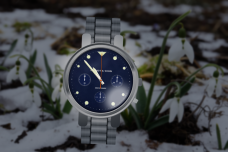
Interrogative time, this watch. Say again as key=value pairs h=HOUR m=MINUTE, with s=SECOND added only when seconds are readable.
h=10 m=53
